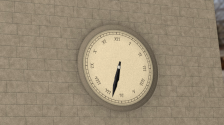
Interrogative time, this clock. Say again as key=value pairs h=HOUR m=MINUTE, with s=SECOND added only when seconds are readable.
h=6 m=33
